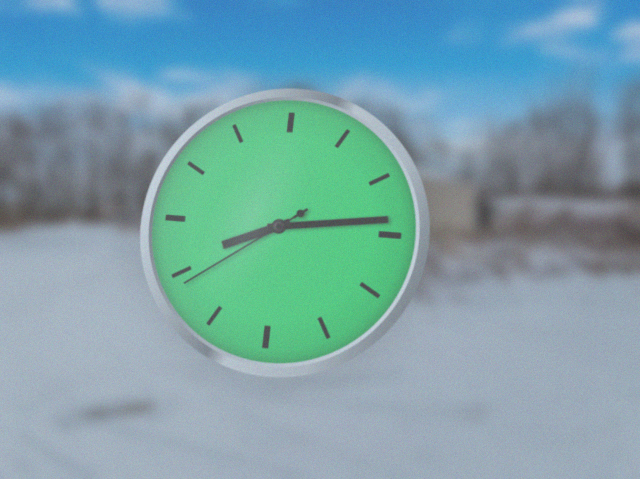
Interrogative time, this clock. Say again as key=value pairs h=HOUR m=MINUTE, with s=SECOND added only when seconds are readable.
h=8 m=13 s=39
